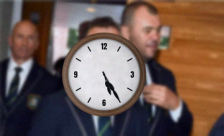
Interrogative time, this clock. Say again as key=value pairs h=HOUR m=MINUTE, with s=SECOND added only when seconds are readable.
h=5 m=25
